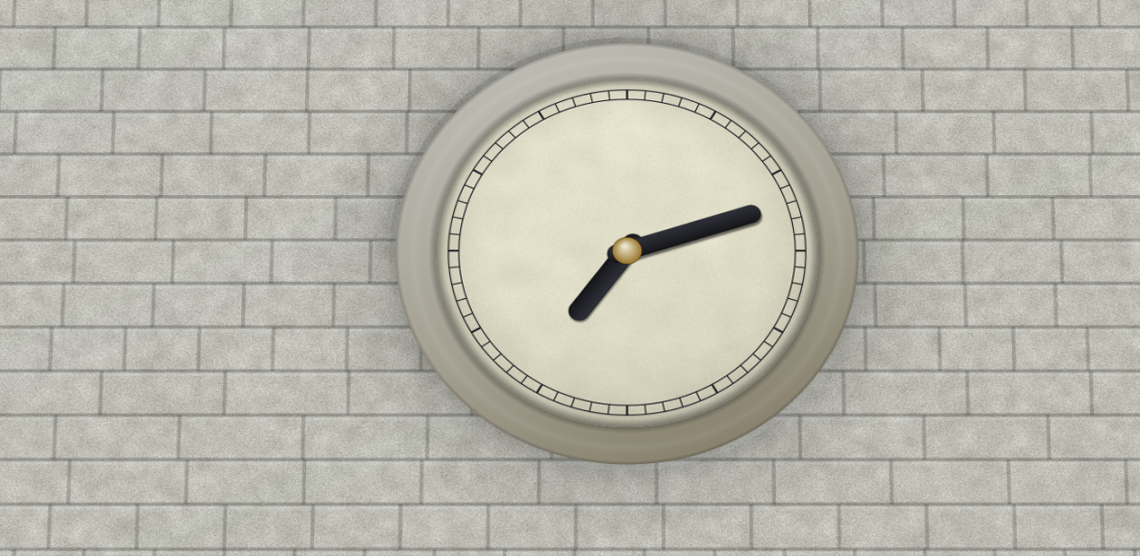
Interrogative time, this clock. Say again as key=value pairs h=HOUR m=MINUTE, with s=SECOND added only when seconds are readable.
h=7 m=12
